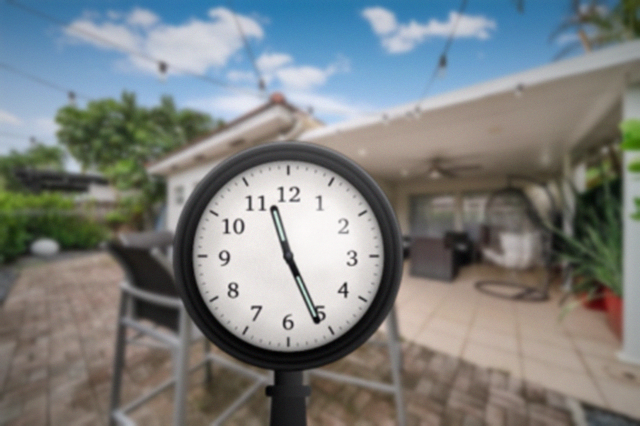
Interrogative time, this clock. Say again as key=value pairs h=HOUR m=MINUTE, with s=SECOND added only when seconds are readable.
h=11 m=26
